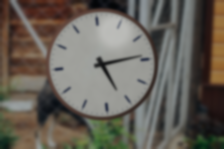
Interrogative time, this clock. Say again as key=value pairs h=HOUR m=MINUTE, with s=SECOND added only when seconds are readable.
h=5 m=14
